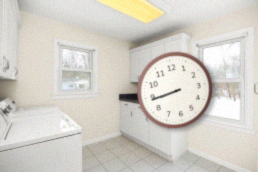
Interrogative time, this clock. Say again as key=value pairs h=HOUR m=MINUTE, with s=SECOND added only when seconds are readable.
h=8 m=44
